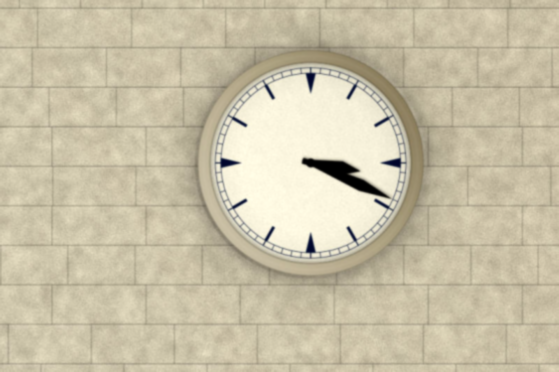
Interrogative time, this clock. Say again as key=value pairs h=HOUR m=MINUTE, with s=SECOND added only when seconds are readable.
h=3 m=19
